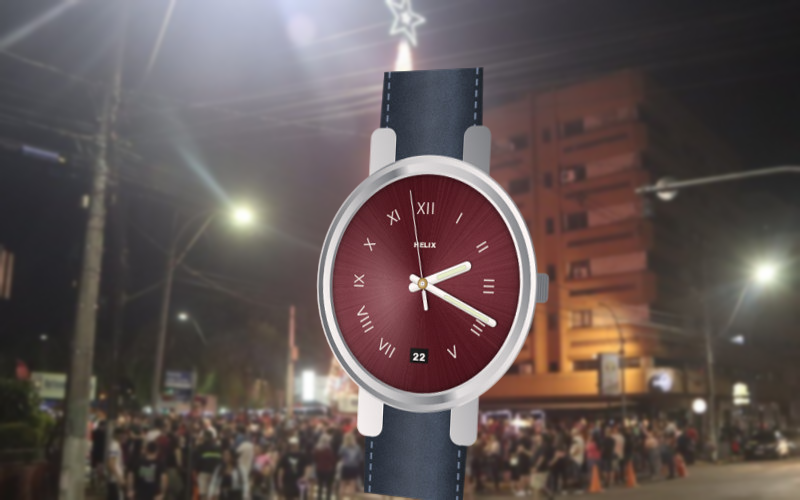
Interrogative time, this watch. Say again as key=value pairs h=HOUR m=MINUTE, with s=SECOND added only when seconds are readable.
h=2 m=18 s=58
